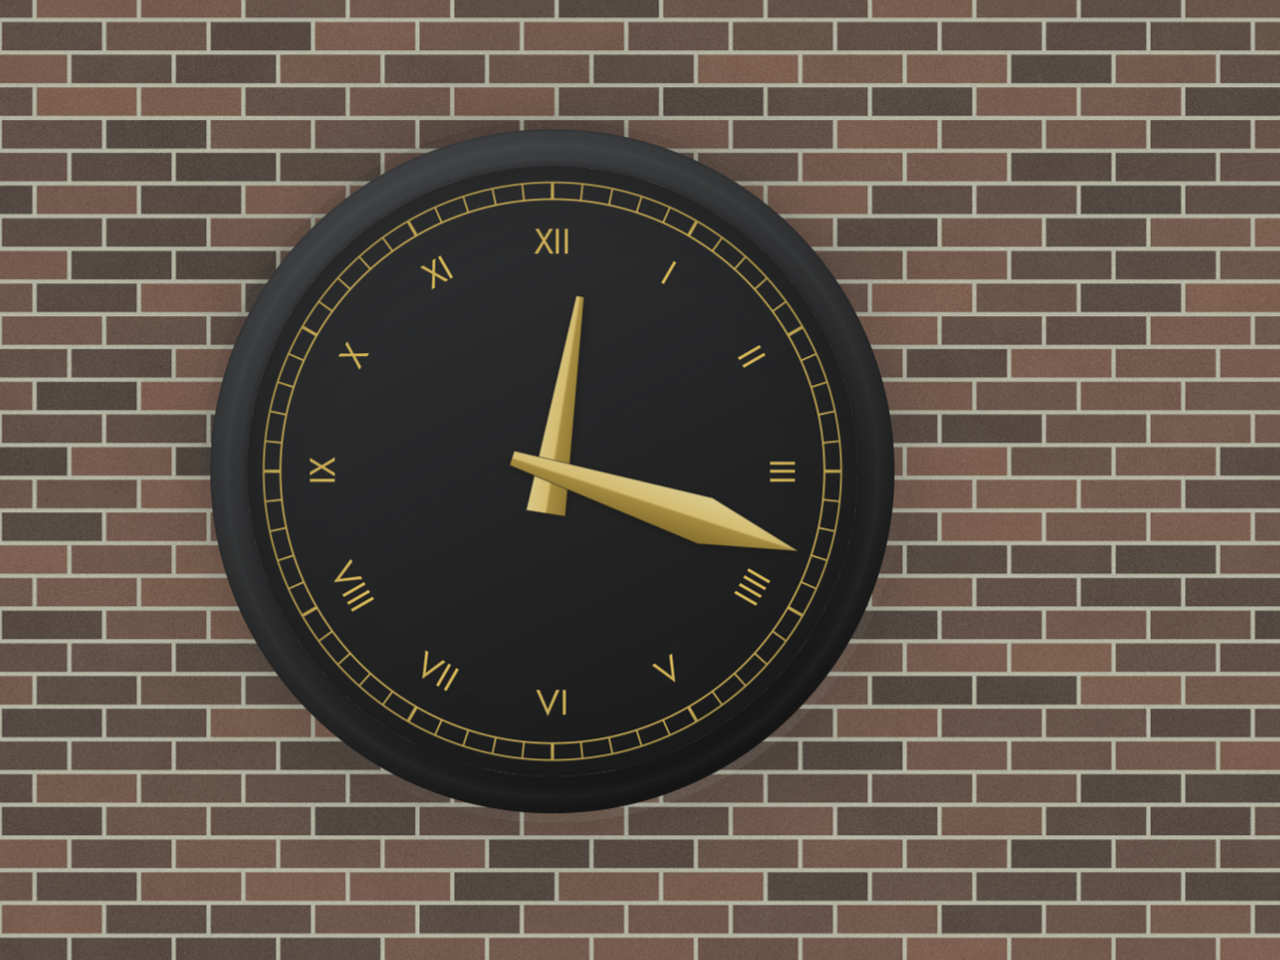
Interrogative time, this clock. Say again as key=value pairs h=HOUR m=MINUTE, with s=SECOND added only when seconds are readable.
h=12 m=18
